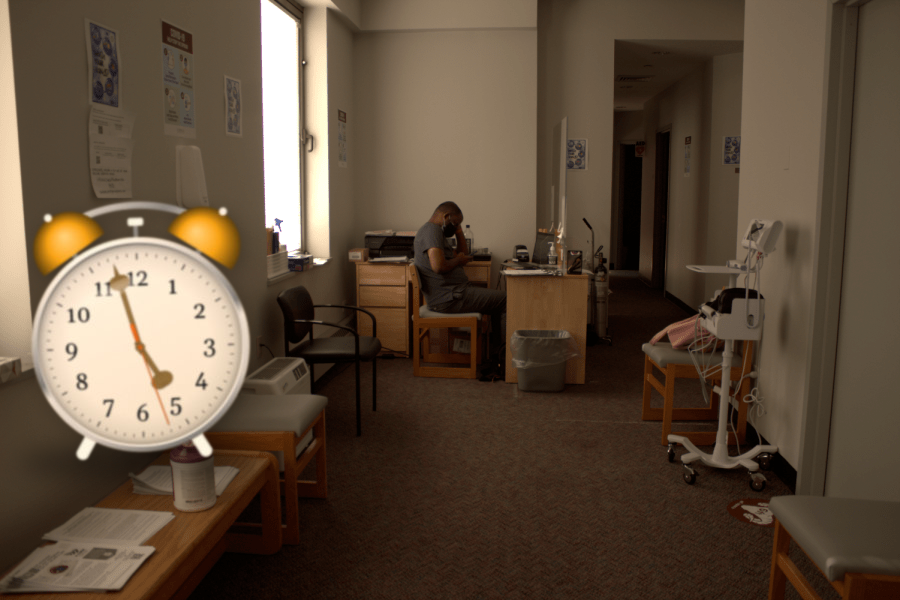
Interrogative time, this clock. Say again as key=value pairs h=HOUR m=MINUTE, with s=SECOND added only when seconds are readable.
h=4 m=57 s=27
